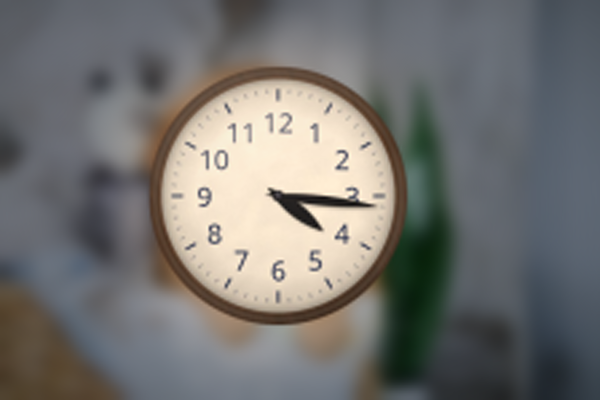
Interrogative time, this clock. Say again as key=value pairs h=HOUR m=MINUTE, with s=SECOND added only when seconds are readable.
h=4 m=16
